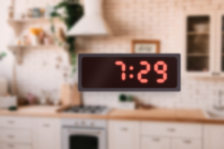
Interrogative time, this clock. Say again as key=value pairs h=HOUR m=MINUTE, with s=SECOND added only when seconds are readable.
h=7 m=29
